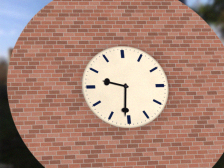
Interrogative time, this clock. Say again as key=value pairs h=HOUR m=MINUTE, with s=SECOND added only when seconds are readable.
h=9 m=31
